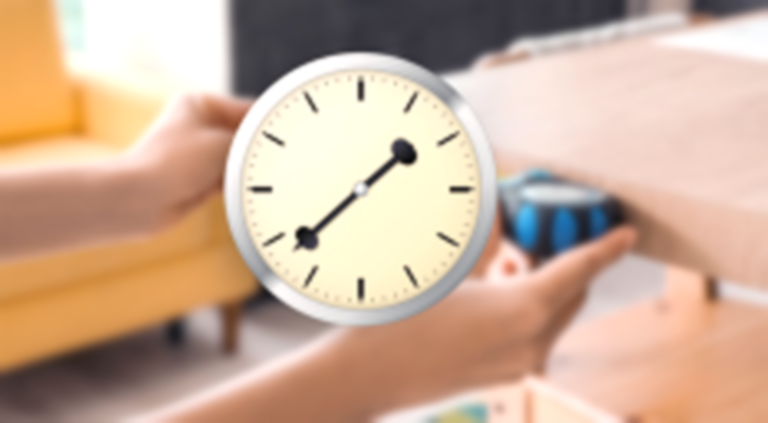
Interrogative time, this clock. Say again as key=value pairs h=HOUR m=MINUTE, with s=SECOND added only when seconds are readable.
h=1 m=38
